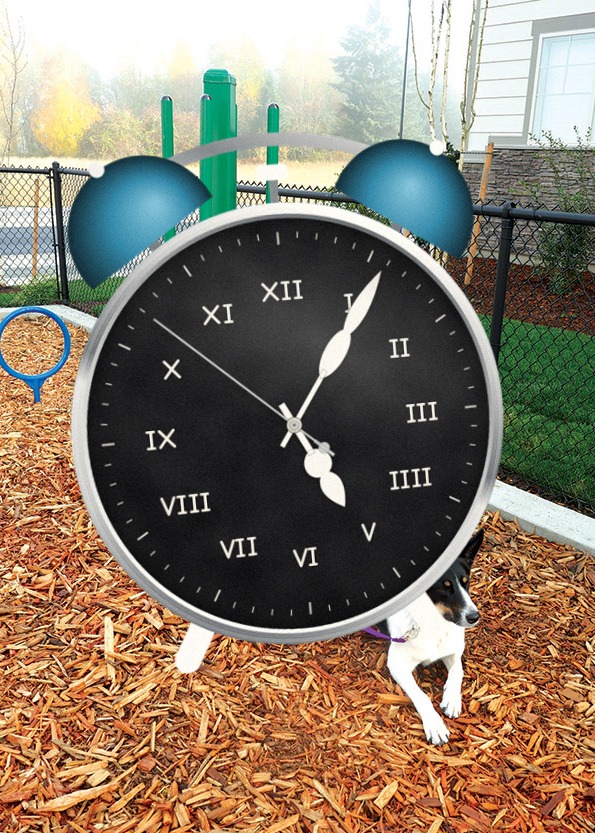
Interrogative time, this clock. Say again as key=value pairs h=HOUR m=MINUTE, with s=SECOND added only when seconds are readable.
h=5 m=5 s=52
